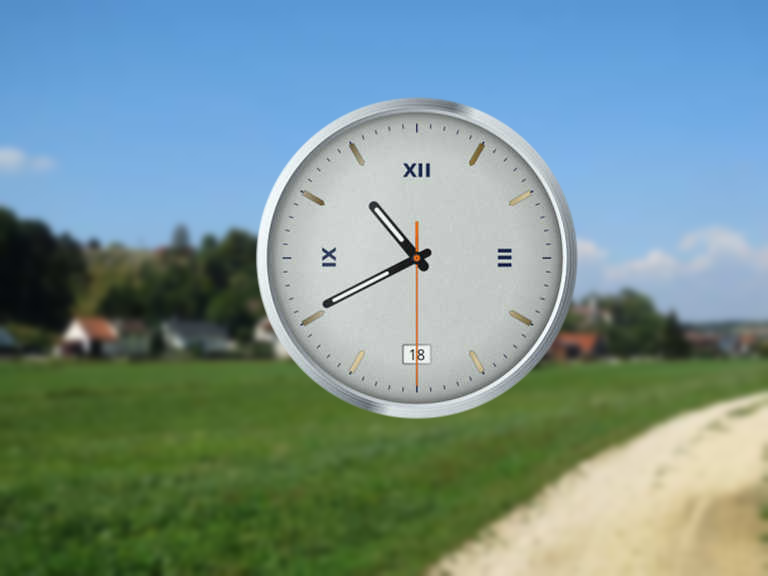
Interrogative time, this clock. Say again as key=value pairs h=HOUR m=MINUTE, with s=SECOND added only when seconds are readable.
h=10 m=40 s=30
